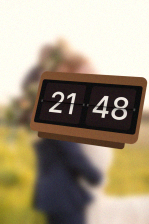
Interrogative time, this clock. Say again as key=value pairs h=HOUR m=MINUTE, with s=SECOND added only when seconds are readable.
h=21 m=48
